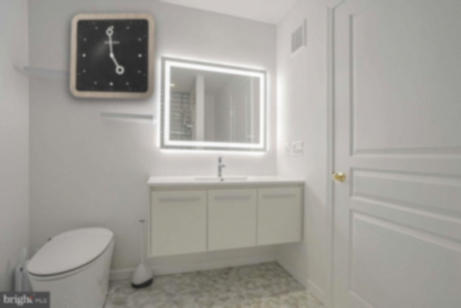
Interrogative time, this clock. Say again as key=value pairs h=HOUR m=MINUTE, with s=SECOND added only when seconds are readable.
h=4 m=59
